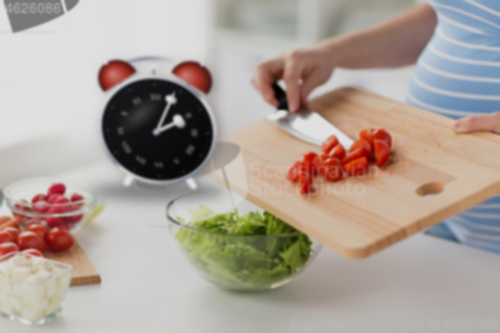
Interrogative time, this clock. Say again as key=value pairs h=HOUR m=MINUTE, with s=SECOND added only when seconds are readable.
h=2 m=4
